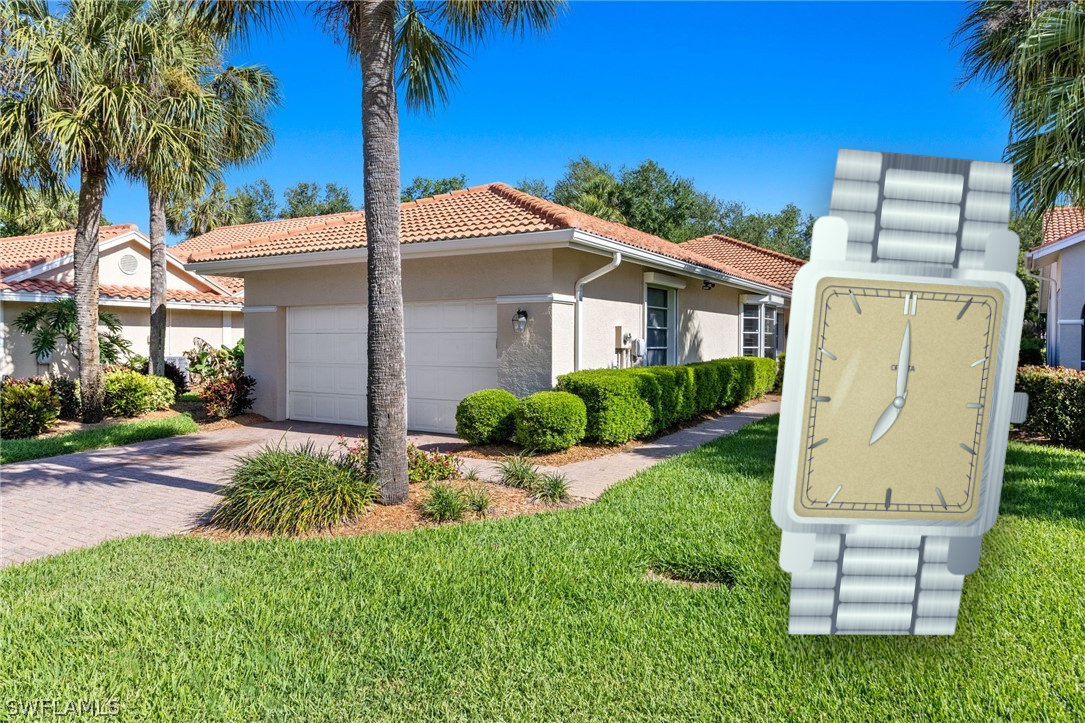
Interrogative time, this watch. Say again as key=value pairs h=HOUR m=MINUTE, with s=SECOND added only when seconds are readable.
h=7 m=0
